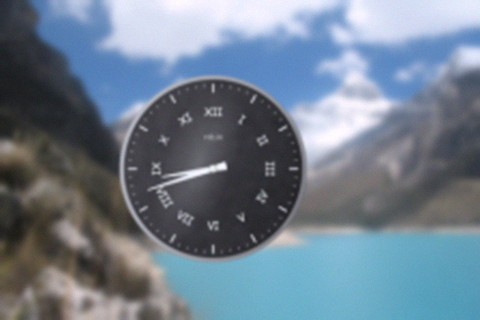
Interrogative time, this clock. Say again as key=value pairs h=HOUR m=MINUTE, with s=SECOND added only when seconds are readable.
h=8 m=42
